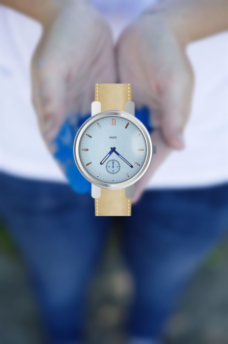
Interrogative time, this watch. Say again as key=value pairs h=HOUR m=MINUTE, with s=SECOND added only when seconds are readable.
h=7 m=22
